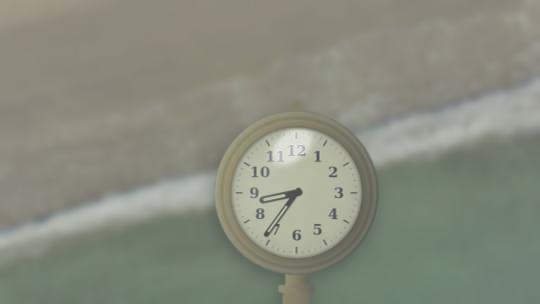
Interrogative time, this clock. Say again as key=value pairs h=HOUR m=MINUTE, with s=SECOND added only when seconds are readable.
h=8 m=36
